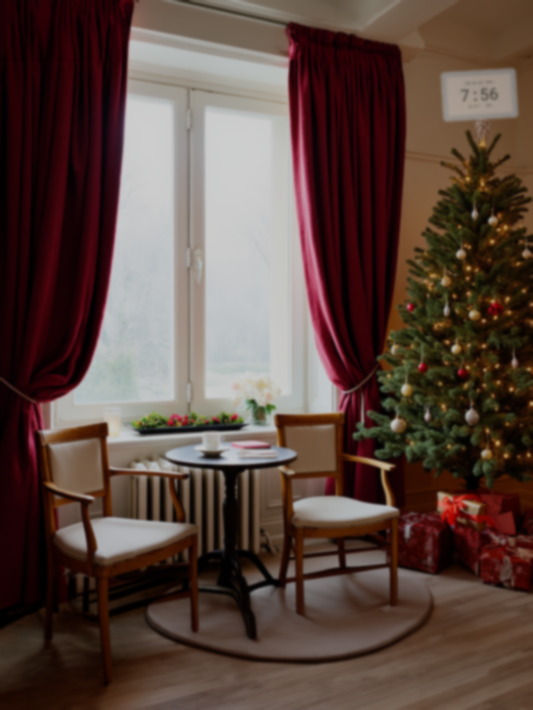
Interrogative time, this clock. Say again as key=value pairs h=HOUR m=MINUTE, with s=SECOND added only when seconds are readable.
h=7 m=56
